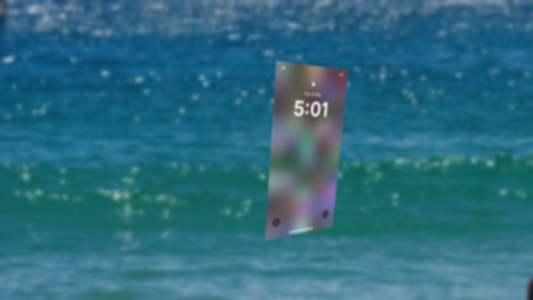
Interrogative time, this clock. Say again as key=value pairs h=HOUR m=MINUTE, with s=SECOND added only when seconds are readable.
h=5 m=1
